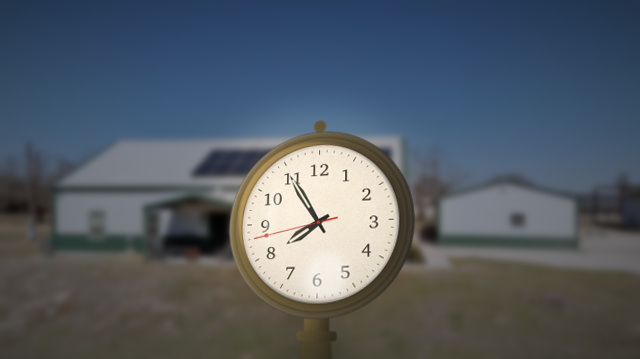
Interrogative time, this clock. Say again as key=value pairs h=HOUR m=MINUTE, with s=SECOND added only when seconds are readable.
h=7 m=54 s=43
